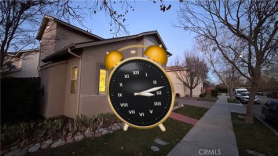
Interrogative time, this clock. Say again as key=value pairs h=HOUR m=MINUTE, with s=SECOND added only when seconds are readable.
h=3 m=13
